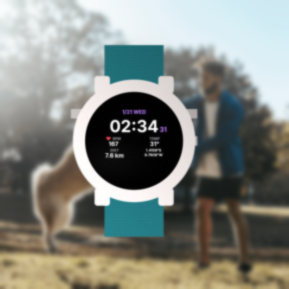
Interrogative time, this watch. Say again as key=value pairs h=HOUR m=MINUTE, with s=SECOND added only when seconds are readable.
h=2 m=34
